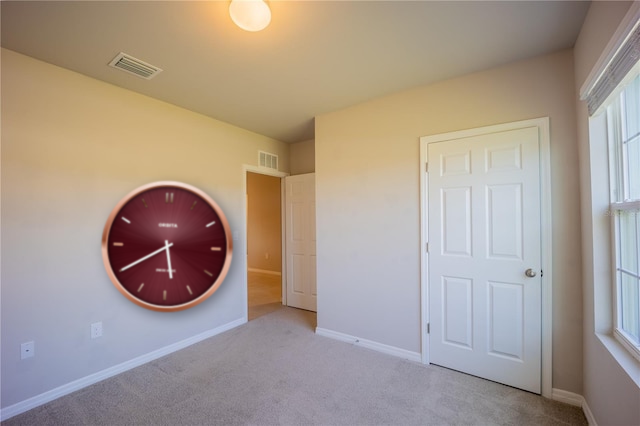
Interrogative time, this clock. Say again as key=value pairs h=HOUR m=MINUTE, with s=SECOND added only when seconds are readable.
h=5 m=40
